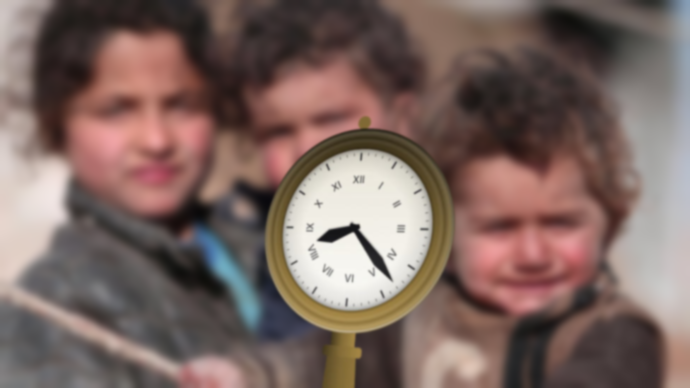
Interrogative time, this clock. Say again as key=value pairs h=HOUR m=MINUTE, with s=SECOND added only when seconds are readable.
h=8 m=23
